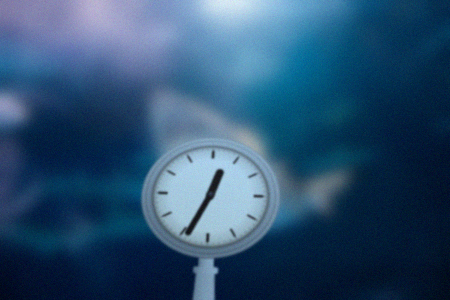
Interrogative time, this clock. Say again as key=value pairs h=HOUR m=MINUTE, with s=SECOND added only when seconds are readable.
h=12 m=34
